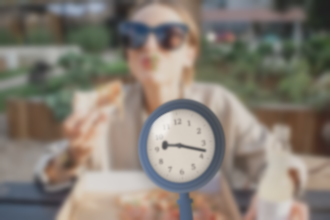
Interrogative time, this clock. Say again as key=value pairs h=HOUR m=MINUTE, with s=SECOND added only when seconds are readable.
h=9 m=18
